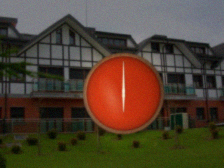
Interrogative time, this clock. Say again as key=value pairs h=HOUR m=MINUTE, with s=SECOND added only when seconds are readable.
h=6 m=0
